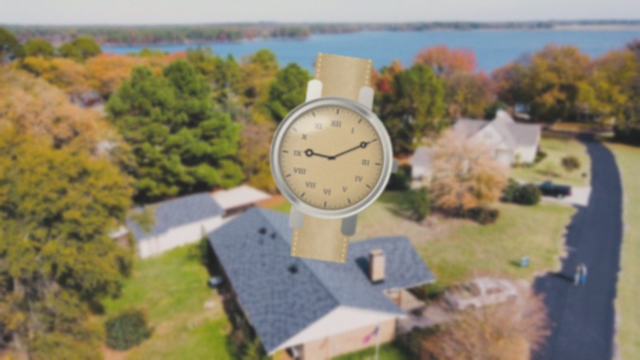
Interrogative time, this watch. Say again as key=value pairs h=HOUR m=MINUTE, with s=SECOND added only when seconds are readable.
h=9 m=10
